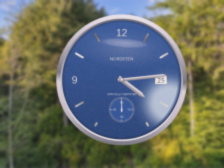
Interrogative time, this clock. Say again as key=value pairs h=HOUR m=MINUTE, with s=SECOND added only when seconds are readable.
h=4 m=14
